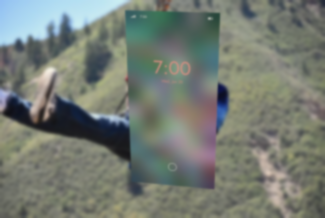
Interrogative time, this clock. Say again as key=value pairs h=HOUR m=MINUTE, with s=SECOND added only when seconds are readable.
h=7 m=0
